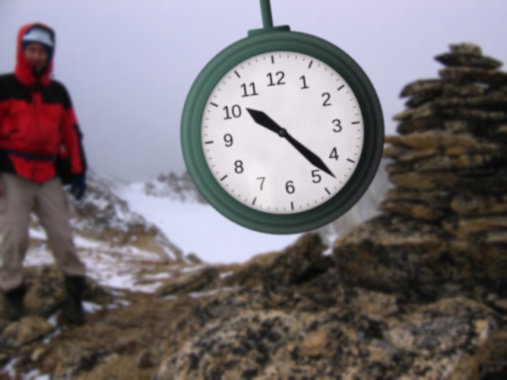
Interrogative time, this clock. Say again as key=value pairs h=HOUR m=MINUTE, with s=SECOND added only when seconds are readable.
h=10 m=23
